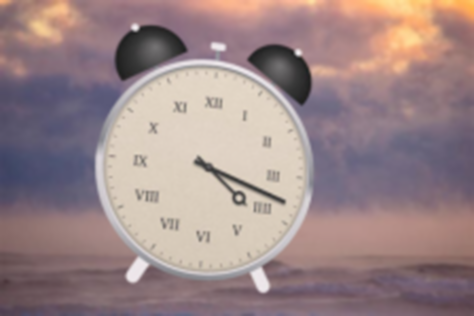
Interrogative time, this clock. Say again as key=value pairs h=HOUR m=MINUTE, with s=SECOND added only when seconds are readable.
h=4 m=18
